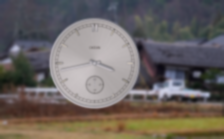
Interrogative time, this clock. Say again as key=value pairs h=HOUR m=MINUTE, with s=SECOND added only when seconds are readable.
h=3 m=43
